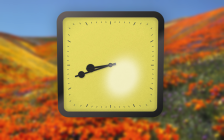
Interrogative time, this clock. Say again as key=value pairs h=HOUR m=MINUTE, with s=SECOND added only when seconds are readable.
h=8 m=42
